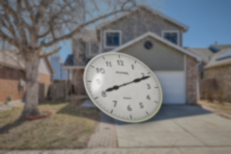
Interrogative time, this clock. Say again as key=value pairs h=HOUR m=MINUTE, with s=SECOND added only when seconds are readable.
h=8 m=11
